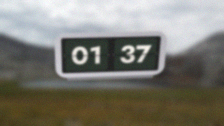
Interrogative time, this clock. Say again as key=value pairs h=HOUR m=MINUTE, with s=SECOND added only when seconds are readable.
h=1 m=37
